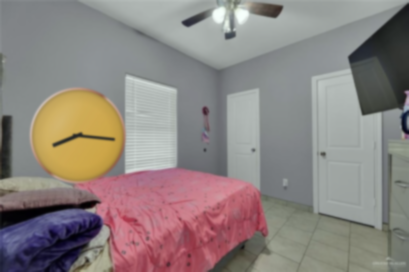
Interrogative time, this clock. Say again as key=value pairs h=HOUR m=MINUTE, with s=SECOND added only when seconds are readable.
h=8 m=16
